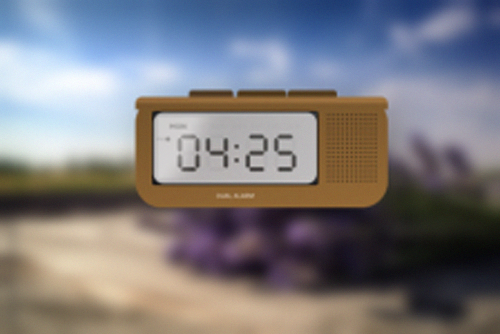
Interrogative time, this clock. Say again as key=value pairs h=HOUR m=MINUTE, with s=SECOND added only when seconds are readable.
h=4 m=25
